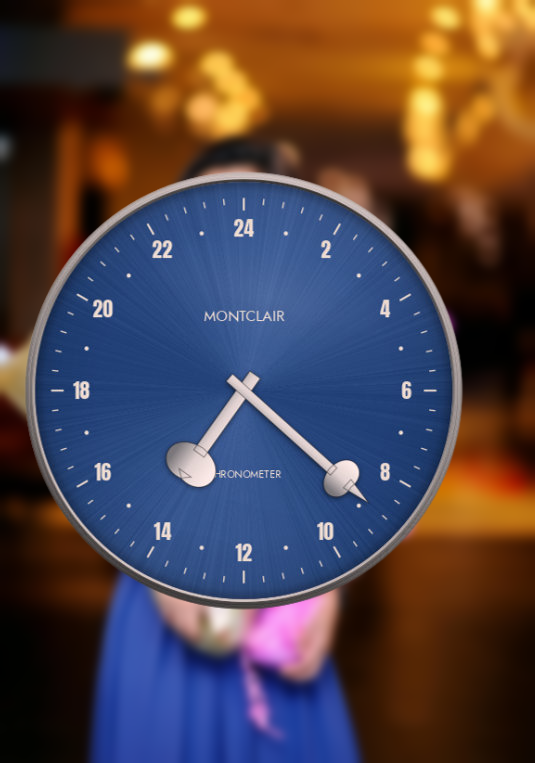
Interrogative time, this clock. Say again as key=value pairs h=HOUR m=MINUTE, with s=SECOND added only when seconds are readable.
h=14 m=22
